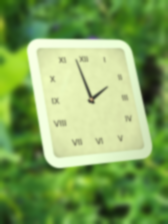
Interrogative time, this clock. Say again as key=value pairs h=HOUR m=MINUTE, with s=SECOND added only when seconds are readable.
h=1 m=58
